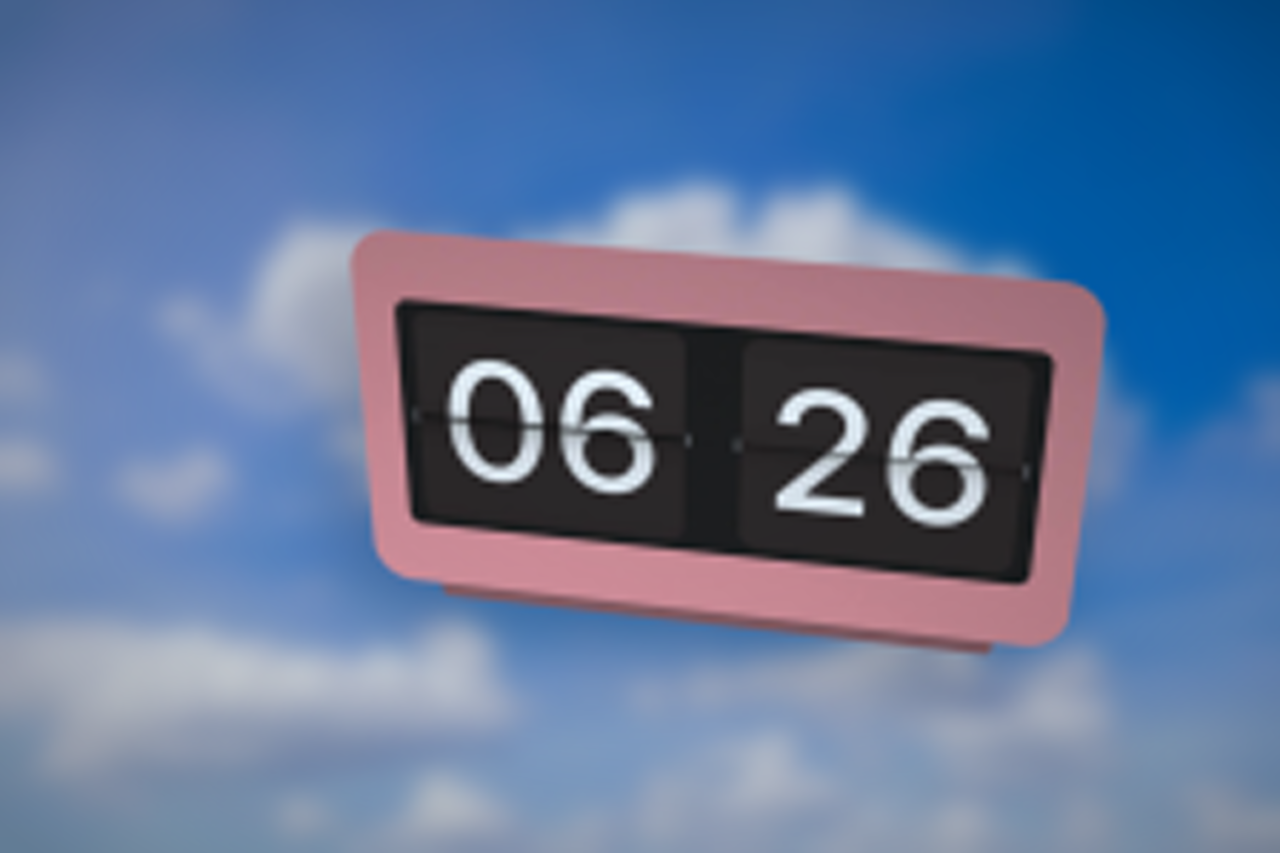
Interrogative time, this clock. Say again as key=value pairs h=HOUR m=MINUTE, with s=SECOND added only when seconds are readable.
h=6 m=26
